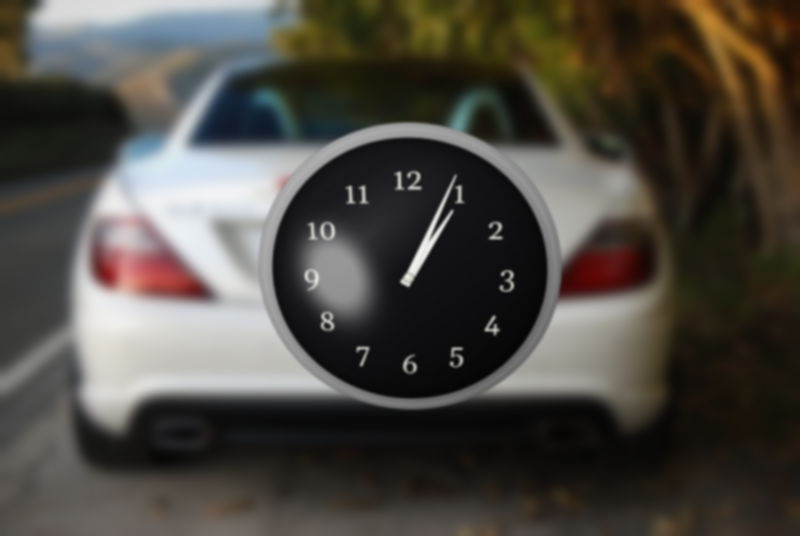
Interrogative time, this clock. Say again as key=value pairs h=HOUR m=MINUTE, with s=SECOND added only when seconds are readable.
h=1 m=4
